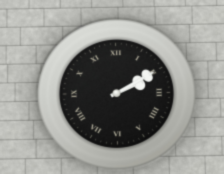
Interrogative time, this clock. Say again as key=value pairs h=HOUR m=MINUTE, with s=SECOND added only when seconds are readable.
h=2 m=10
